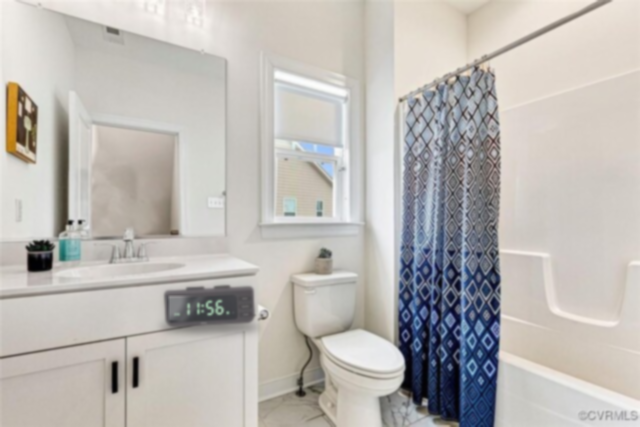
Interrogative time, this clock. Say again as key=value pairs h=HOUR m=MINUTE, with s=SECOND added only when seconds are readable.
h=11 m=56
